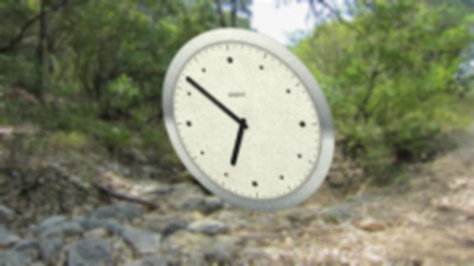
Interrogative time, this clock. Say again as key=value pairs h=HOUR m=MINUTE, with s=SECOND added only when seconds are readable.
h=6 m=52
